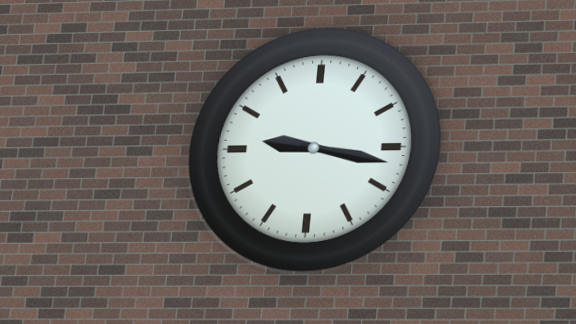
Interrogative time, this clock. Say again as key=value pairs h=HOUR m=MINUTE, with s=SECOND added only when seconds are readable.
h=9 m=17
